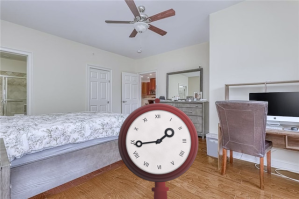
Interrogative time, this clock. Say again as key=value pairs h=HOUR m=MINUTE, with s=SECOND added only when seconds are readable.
h=1 m=44
